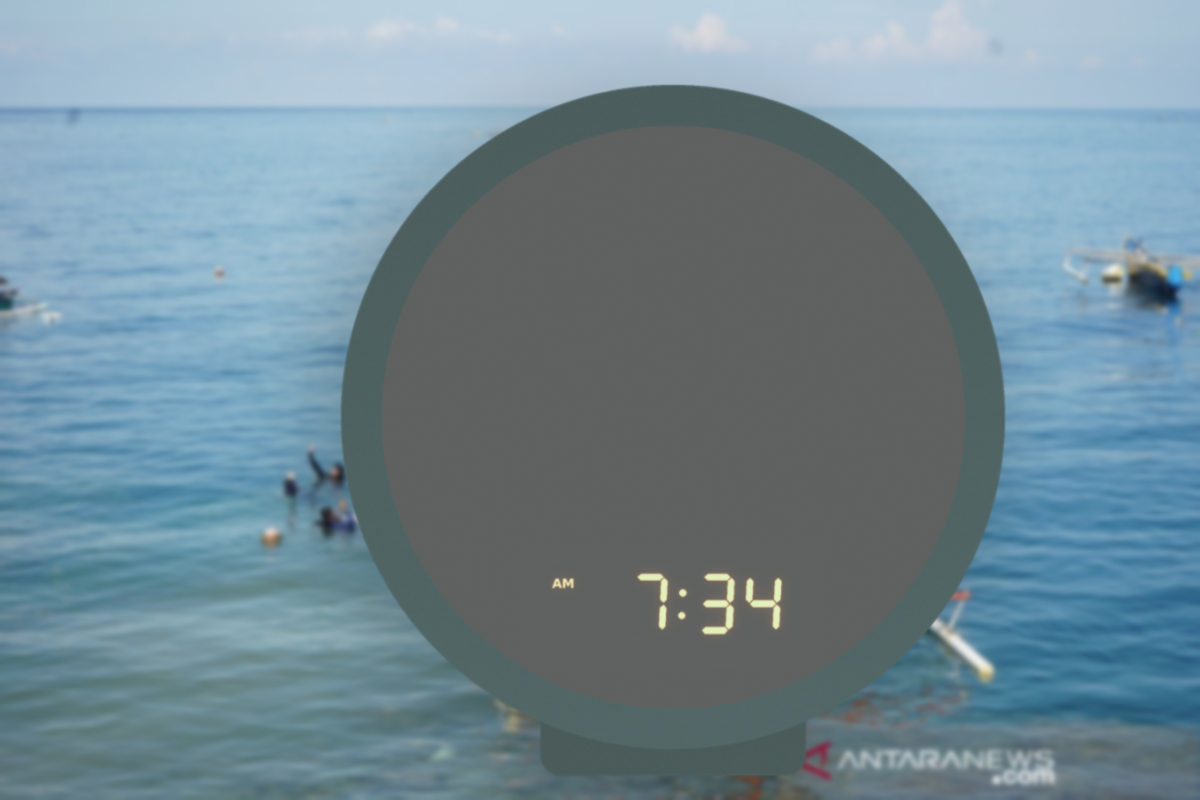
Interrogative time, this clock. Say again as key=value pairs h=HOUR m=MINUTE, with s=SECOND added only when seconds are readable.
h=7 m=34
